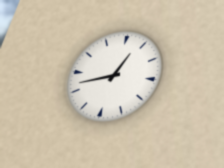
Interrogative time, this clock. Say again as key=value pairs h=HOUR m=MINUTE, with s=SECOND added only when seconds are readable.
h=12 m=42
